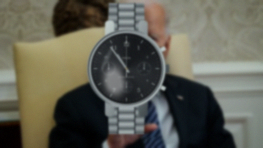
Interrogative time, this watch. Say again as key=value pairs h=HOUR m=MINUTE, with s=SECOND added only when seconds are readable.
h=10 m=54
